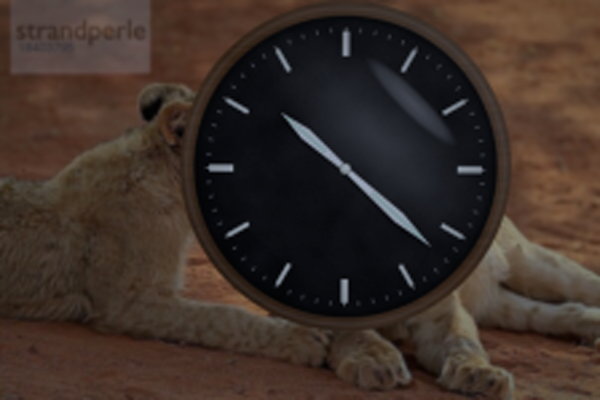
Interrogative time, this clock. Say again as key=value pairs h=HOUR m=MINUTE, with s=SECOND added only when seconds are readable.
h=10 m=22
